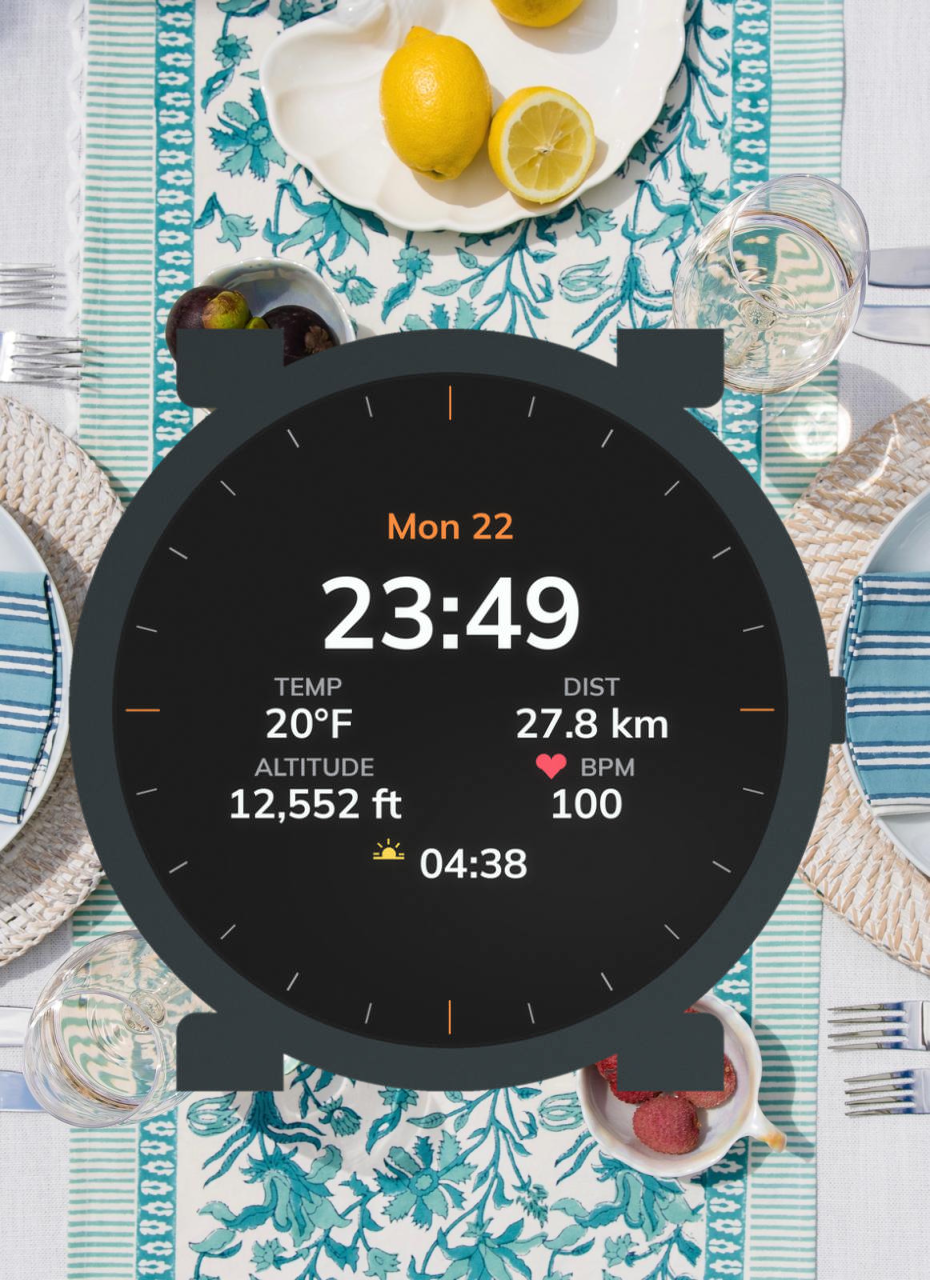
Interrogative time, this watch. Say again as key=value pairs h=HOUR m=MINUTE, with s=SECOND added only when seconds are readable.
h=23 m=49
